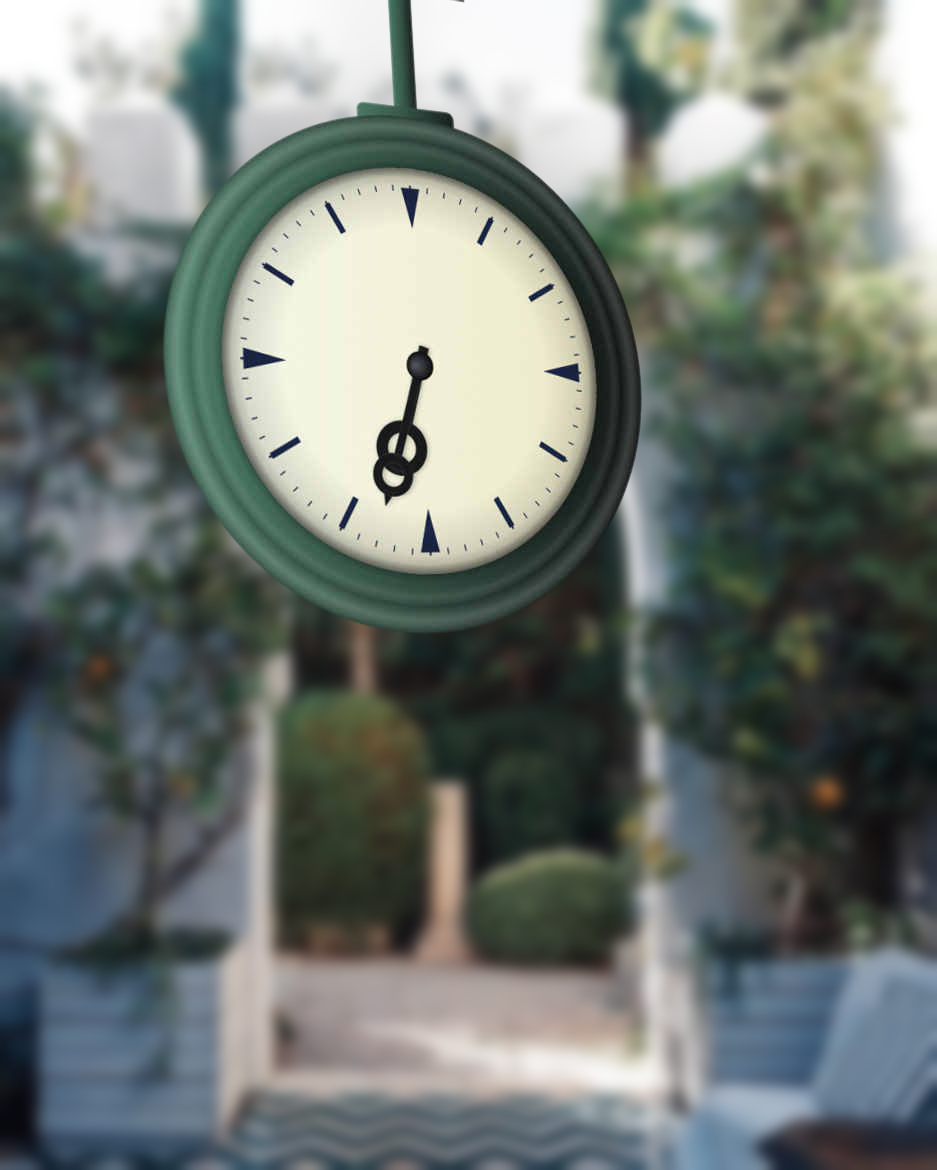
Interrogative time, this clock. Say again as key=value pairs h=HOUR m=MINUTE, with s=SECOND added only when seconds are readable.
h=6 m=33
